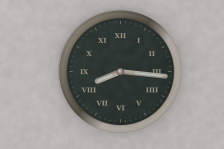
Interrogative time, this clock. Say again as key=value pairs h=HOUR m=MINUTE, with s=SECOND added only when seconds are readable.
h=8 m=16
